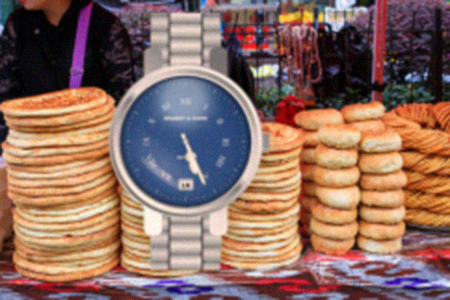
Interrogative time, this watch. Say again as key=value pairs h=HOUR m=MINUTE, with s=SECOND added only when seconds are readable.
h=5 m=26
